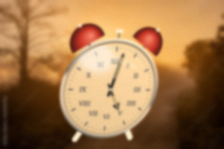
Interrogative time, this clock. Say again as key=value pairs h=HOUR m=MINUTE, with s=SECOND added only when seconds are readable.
h=5 m=2
